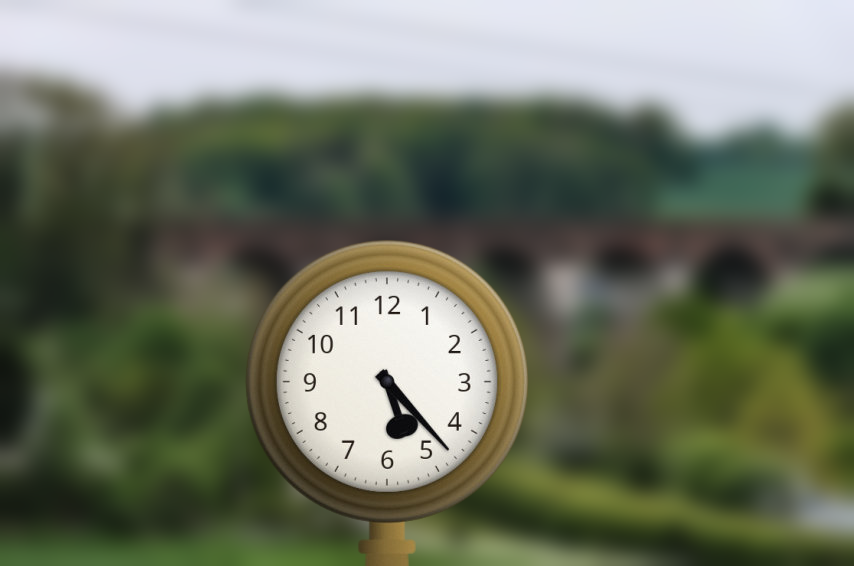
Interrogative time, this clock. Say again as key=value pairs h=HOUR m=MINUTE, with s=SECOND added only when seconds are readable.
h=5 m=23
